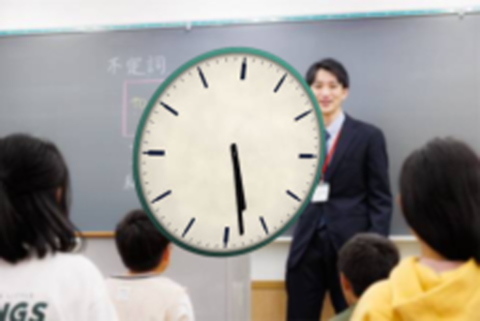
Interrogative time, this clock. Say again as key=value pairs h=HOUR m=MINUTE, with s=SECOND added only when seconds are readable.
h=5 m=28
